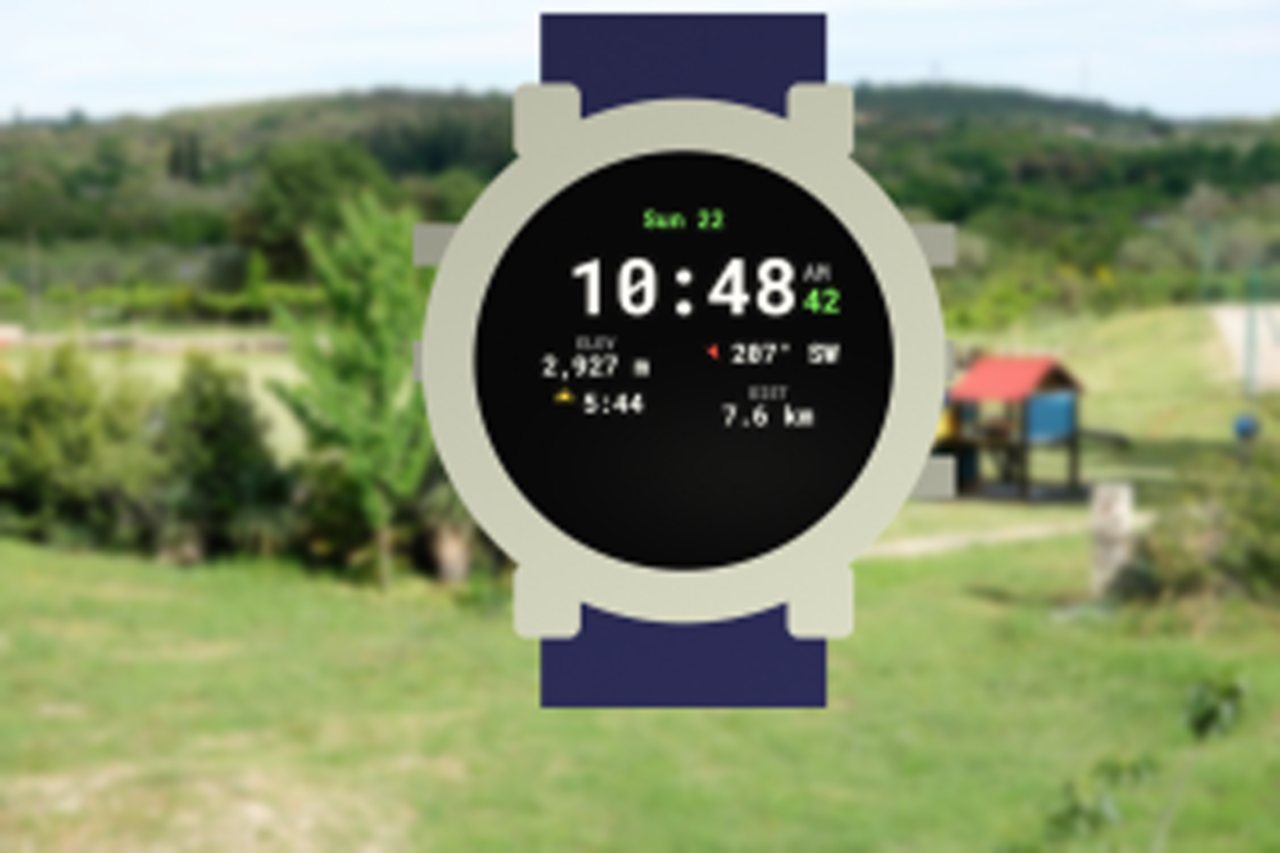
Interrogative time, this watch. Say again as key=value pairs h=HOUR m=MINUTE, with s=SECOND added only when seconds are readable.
h=10 m=48
